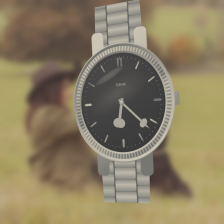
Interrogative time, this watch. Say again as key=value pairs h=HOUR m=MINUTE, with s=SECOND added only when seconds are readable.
h=6 m=22
